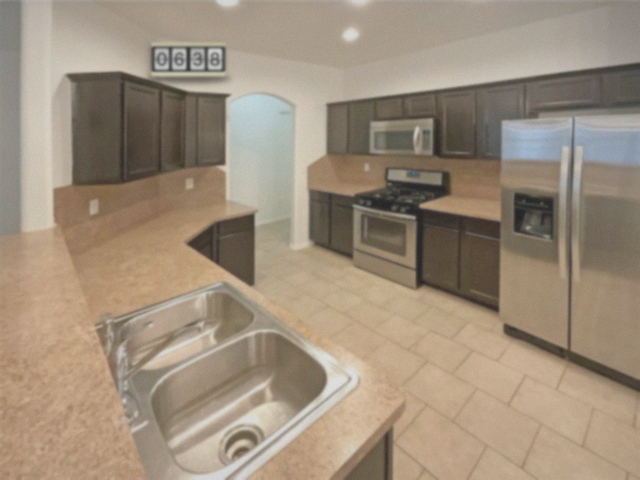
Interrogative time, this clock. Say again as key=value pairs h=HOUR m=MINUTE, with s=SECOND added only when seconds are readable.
h=6 m=38
